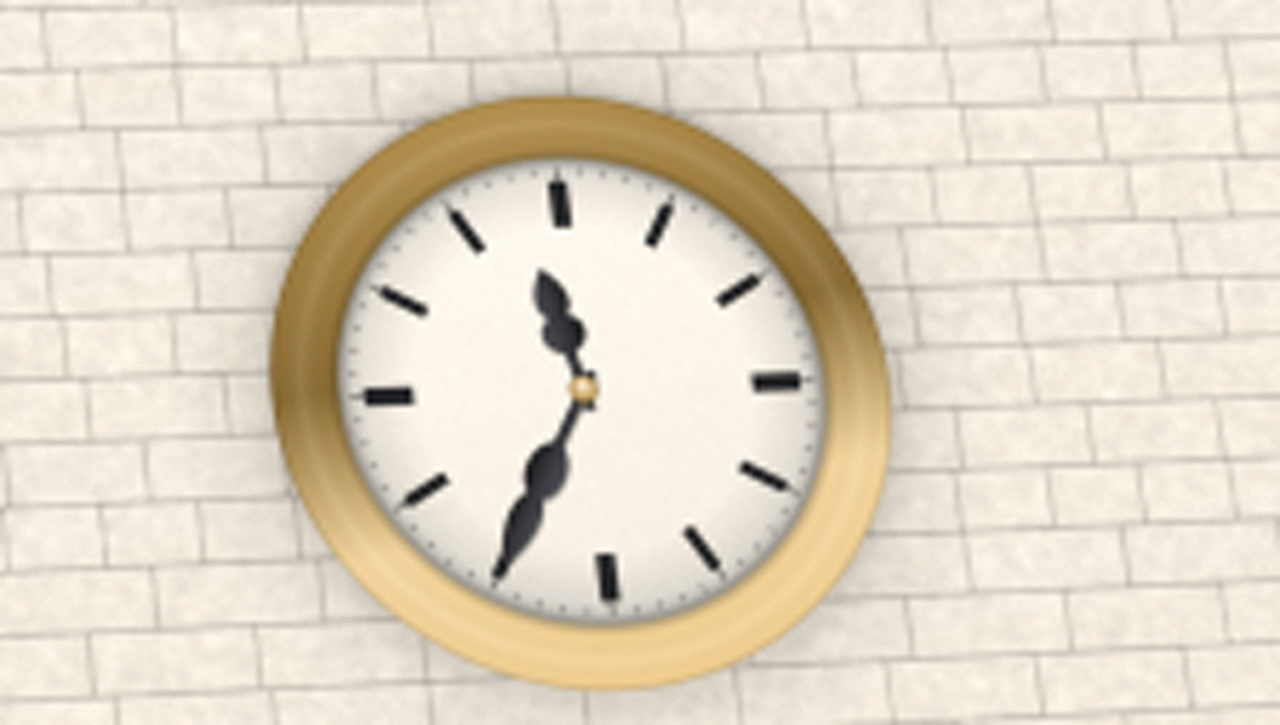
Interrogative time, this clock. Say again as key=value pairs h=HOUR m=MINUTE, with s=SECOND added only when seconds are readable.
h=11 m=35
